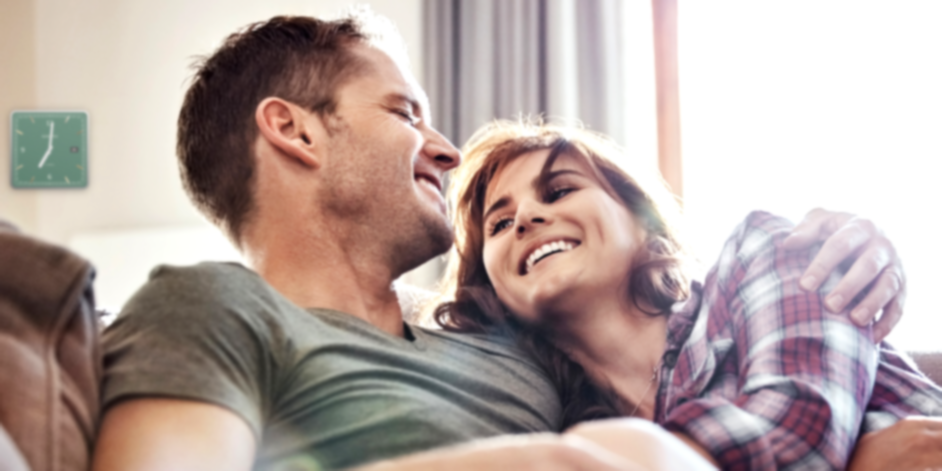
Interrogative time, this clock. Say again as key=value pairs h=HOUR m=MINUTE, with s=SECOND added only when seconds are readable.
h=7 m=1
